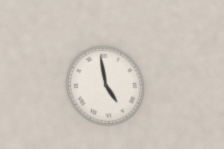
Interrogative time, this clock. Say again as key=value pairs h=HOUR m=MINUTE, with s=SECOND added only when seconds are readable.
h=4 m=59
